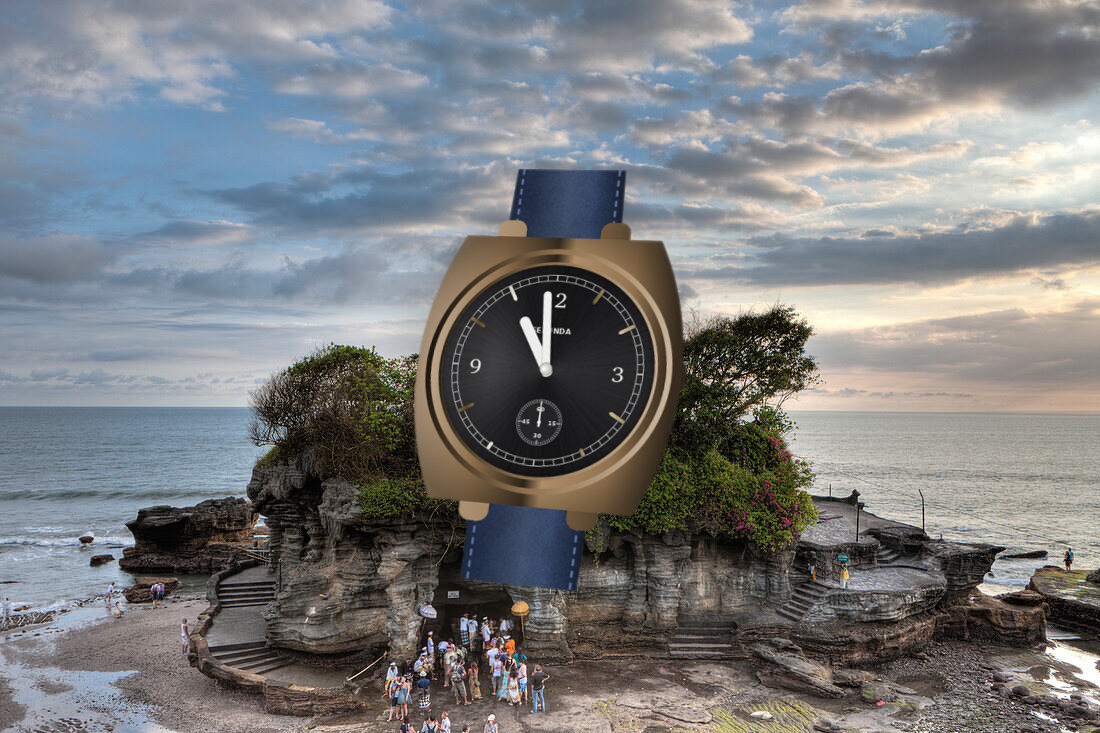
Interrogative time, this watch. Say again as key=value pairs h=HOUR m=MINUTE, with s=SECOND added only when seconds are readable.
h=10 m=59
